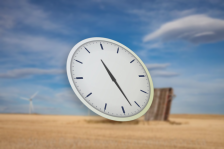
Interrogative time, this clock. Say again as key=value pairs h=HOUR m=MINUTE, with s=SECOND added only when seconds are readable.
h=11 m=27
